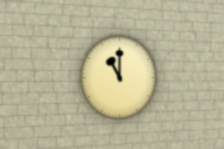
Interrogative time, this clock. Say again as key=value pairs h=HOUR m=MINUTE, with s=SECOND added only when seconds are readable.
h=11 m=0
